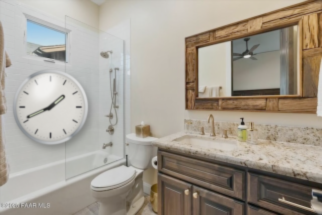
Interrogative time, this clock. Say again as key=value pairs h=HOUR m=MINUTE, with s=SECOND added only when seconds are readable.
h=1 m=41
